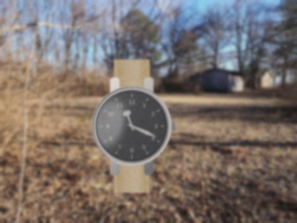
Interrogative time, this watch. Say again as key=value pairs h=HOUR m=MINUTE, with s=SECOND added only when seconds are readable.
h=11 m=19
